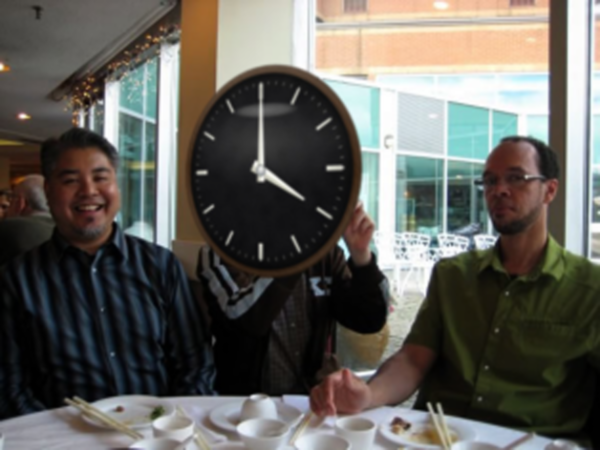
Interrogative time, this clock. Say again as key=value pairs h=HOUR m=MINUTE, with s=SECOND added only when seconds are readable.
h=4 m=0
